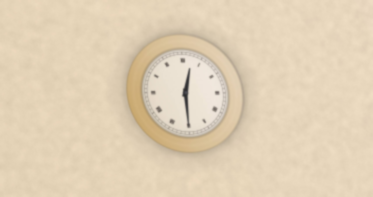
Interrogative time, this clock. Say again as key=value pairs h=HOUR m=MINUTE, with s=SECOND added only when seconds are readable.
h=12 m=30
